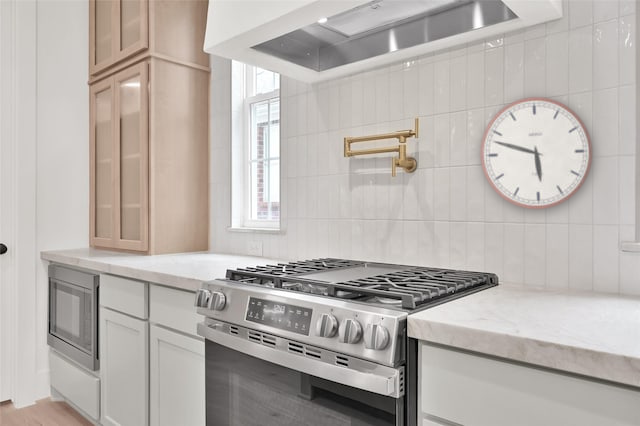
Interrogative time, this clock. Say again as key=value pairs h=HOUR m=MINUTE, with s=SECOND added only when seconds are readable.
h=5 m=48
